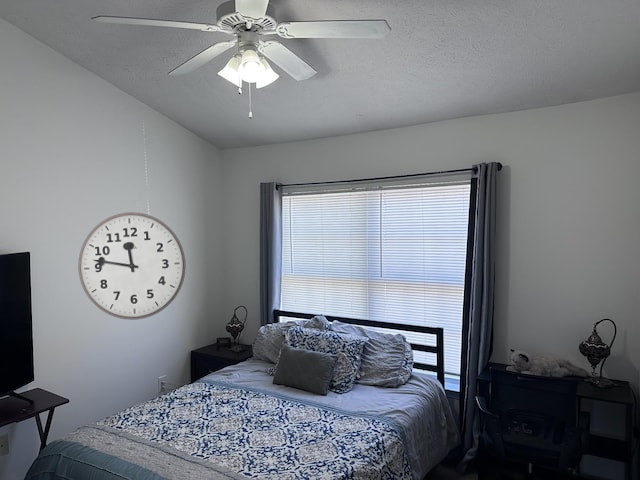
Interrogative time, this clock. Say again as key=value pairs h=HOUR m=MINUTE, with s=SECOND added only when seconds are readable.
h=11 m=47
